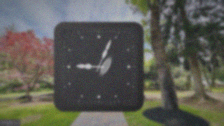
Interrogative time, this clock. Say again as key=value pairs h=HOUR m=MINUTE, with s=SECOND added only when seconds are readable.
h=9 m=4
